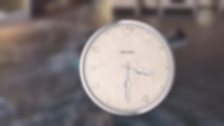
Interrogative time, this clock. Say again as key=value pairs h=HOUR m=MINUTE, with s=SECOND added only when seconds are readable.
h=3 m=30
